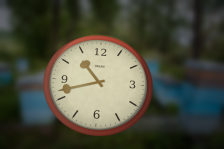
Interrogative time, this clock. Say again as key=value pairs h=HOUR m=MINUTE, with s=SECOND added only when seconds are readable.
h=10 m=42
